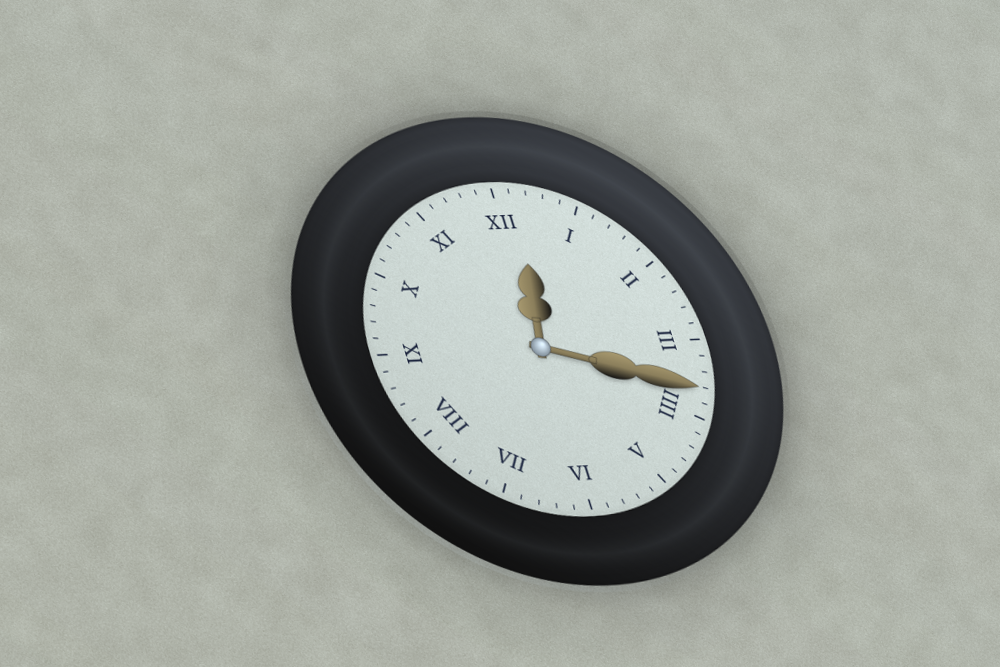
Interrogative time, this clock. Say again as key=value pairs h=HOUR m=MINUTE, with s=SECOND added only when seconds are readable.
h=12 m=18
